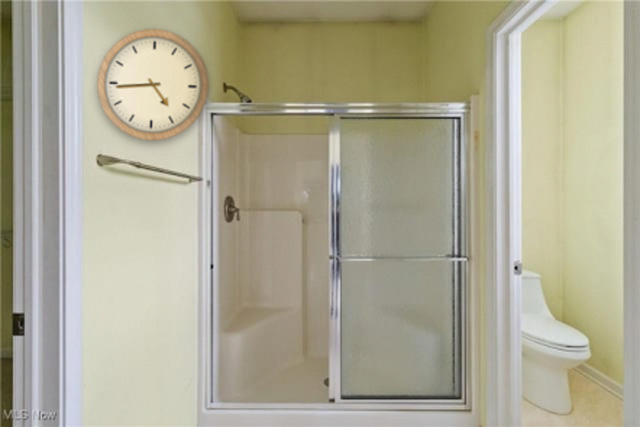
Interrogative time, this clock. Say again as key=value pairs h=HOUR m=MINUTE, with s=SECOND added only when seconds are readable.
h=4 m=44
